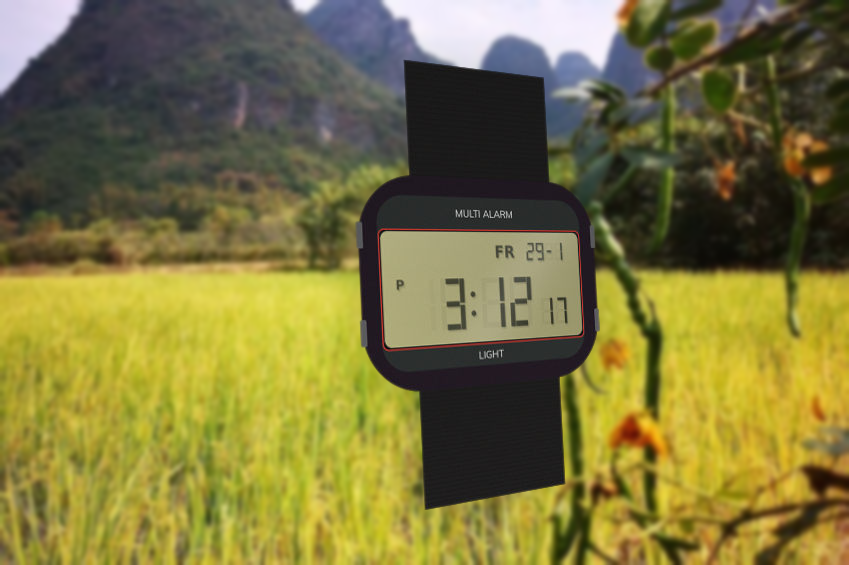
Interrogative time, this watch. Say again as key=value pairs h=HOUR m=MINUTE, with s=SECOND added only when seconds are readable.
h=3 m=12 s=17
